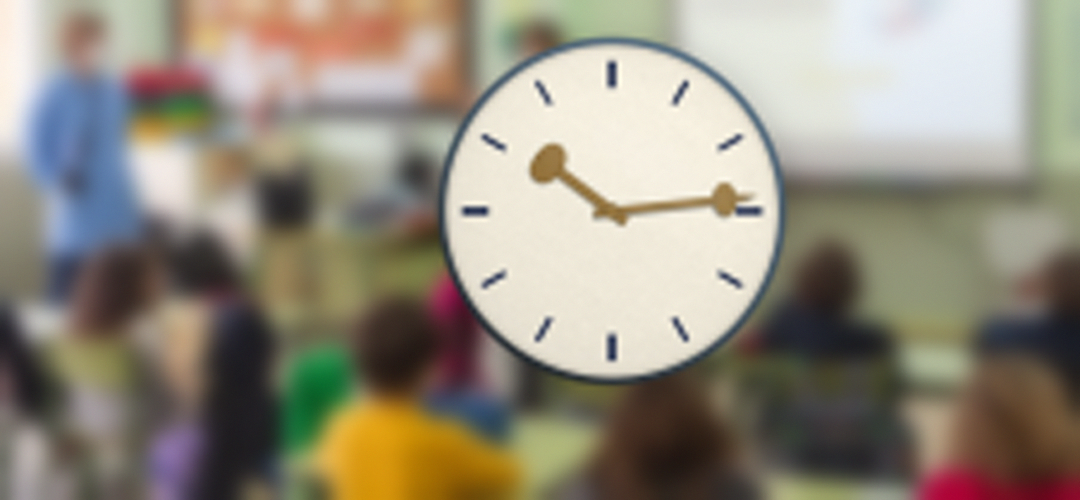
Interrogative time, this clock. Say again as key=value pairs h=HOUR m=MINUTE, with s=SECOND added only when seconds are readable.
h=10 m=14
